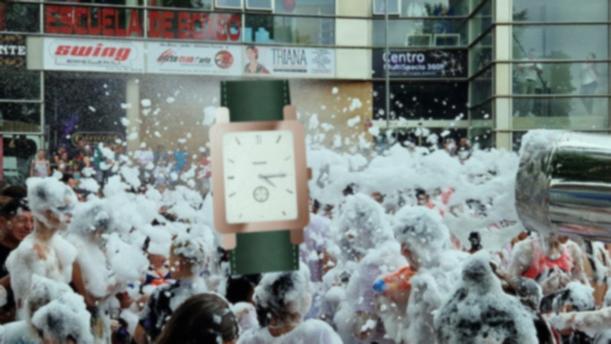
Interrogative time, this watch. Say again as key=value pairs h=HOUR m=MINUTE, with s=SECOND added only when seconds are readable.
h=4 m=15
